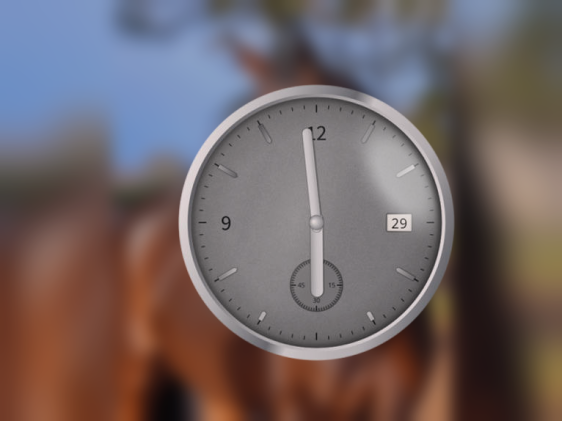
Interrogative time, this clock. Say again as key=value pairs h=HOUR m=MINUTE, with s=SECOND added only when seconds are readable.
h=5 m=59
